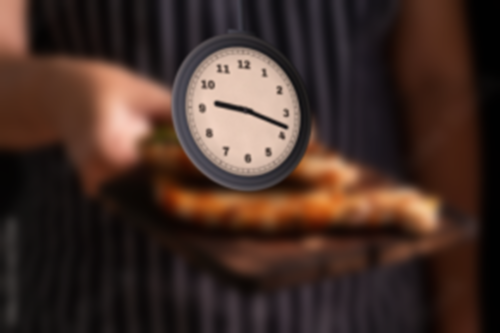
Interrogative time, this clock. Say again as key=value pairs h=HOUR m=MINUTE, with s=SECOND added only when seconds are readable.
h=9 m=18
